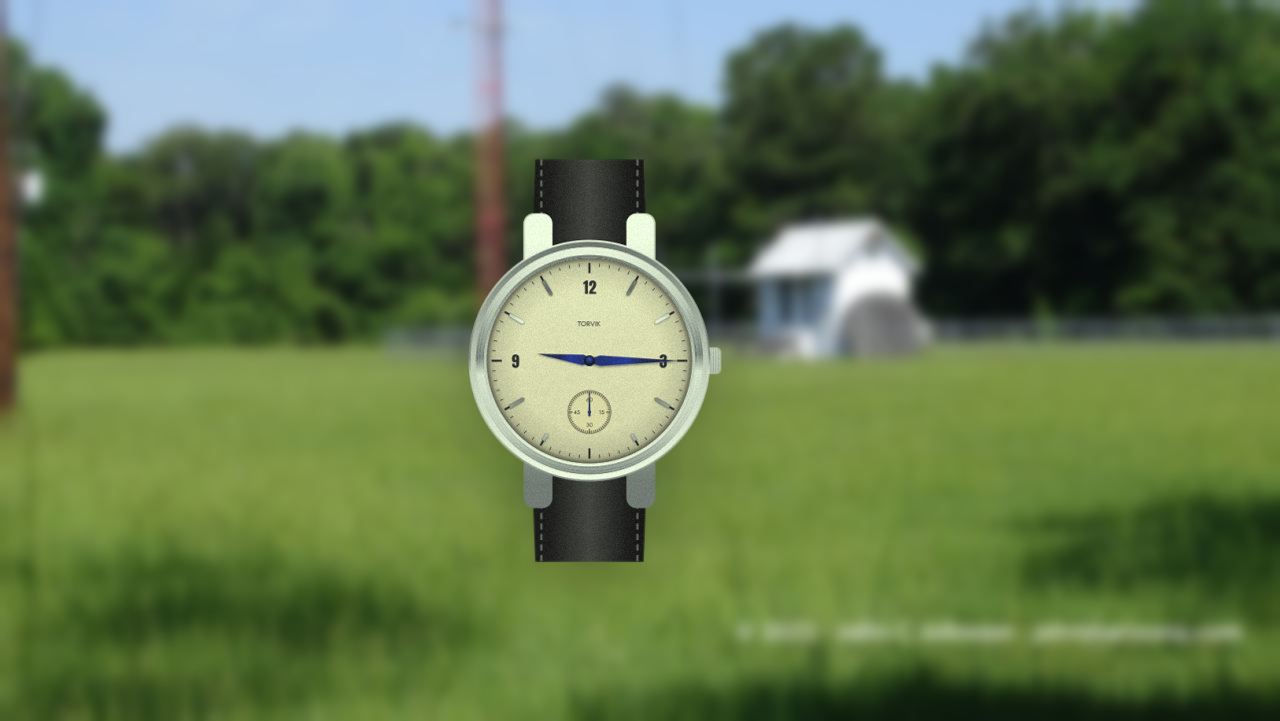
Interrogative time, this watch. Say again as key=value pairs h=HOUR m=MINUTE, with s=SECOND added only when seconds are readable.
h=9 m=15
